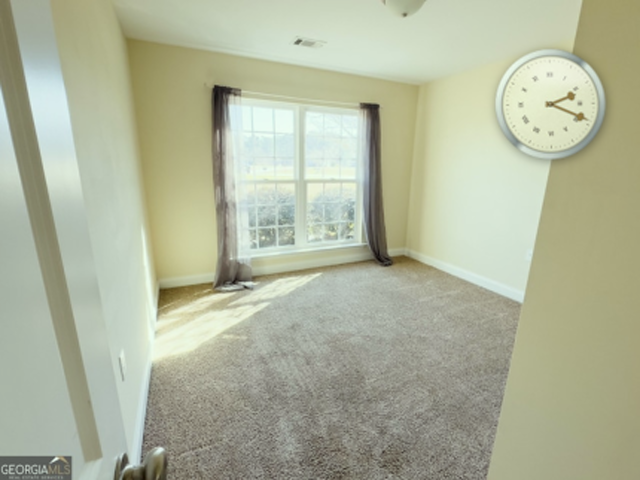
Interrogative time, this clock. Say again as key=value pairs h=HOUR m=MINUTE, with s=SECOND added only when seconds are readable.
h=2 m=19
